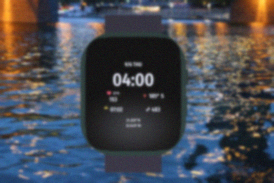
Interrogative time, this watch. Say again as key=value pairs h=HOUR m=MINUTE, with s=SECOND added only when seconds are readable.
h=4 m=0
